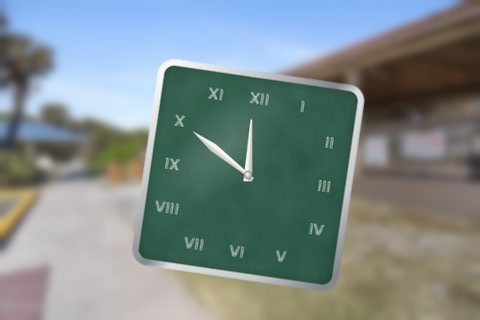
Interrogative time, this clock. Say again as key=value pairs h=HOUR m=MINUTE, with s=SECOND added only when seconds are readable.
h=11 m=50
